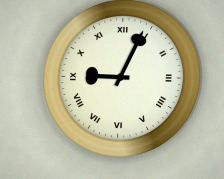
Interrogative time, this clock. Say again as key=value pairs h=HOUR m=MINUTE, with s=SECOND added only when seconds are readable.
h=9 m=4
